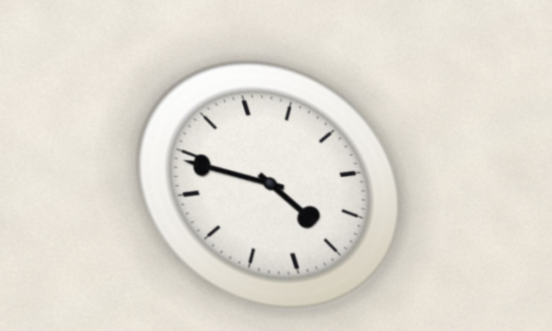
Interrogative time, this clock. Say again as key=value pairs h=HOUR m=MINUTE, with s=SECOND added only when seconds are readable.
h=4 m=49
